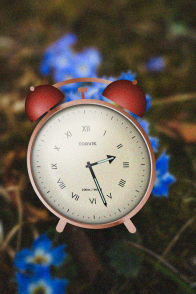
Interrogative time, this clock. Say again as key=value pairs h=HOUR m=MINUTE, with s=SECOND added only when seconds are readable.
h=2 m=27
